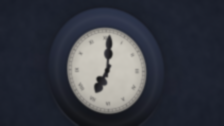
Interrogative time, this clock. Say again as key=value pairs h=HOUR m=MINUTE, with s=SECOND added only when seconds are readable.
h=7 m=1
